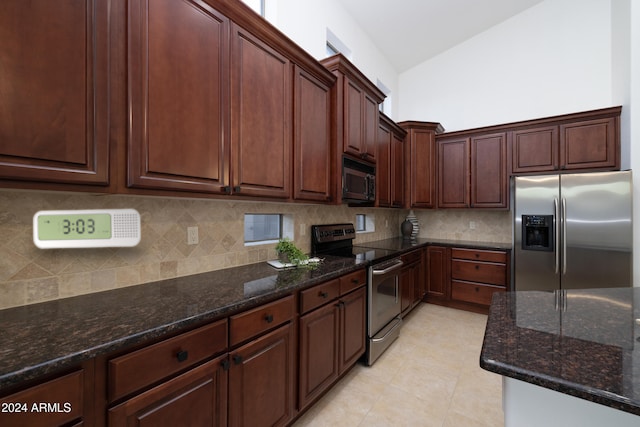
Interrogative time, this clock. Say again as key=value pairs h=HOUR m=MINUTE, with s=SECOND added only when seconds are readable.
h=3 m=3
